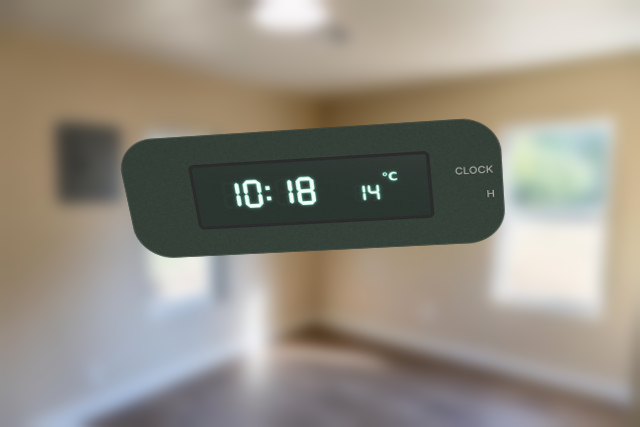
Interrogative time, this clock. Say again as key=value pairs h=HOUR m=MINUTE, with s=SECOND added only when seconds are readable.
h=10 m=18
